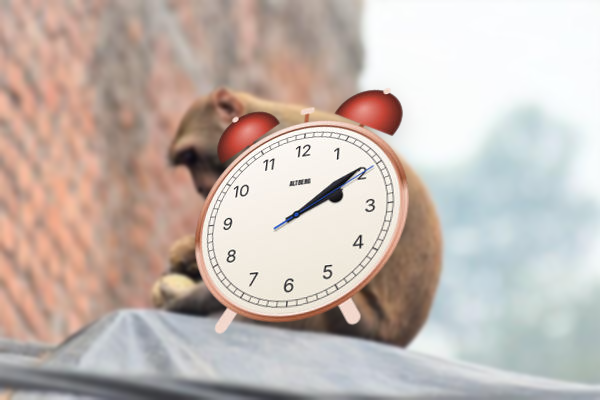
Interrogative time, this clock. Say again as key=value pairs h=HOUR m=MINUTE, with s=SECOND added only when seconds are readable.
h=2 m=9 s=10
